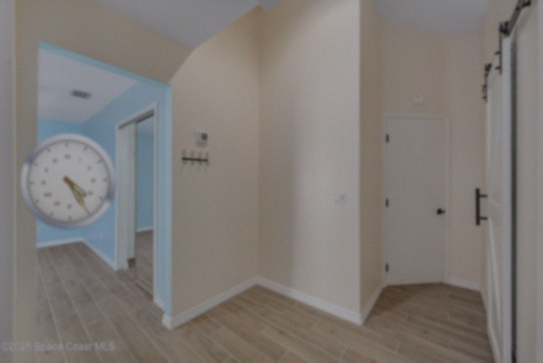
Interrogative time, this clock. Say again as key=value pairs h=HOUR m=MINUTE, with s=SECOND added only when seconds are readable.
h=4 m=25
